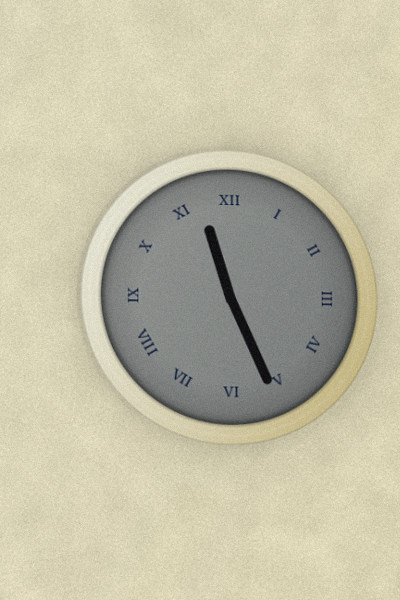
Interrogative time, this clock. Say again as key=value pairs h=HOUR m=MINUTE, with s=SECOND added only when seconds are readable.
h=11 m=26
